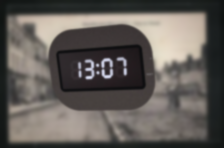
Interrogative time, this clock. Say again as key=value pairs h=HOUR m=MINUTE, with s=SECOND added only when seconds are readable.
h=13 m=7
